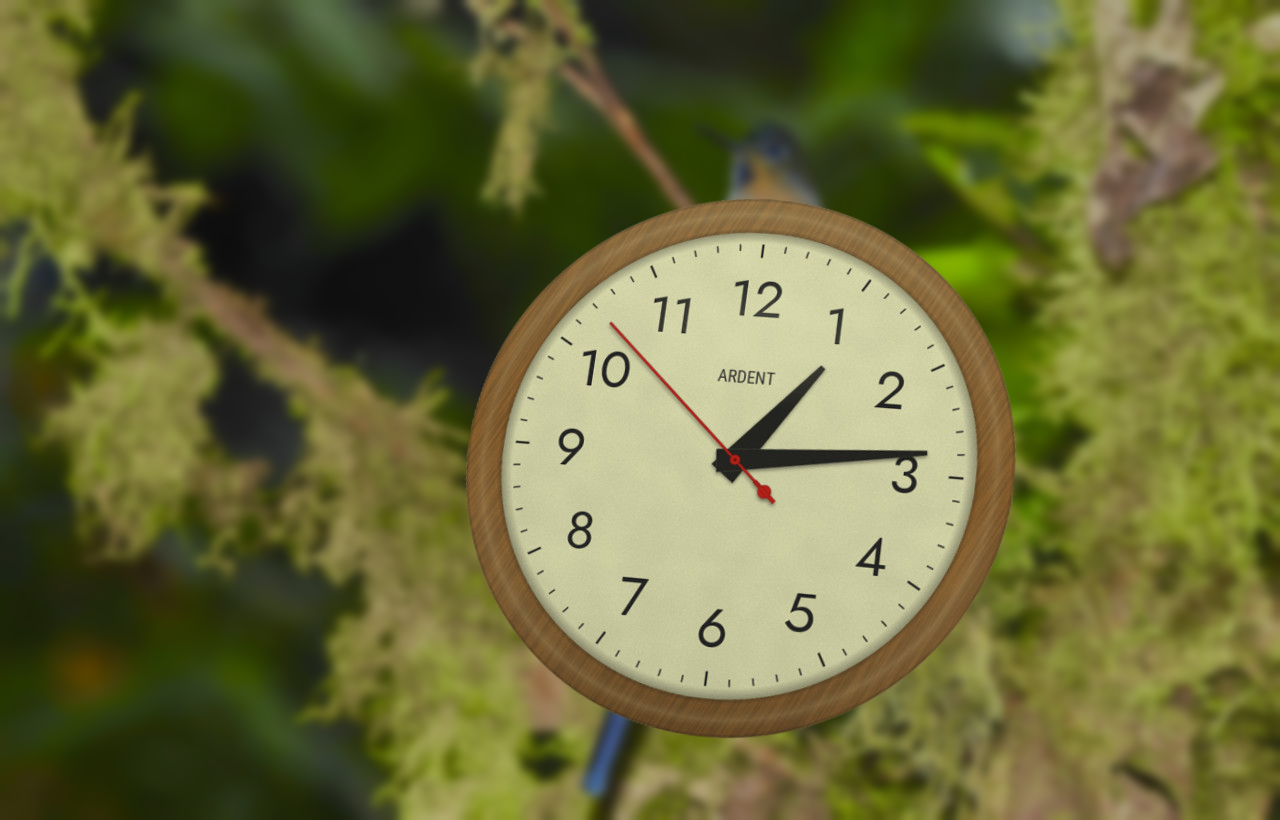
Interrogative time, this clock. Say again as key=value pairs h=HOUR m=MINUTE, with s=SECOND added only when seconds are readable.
h=1 m=13 s=52
